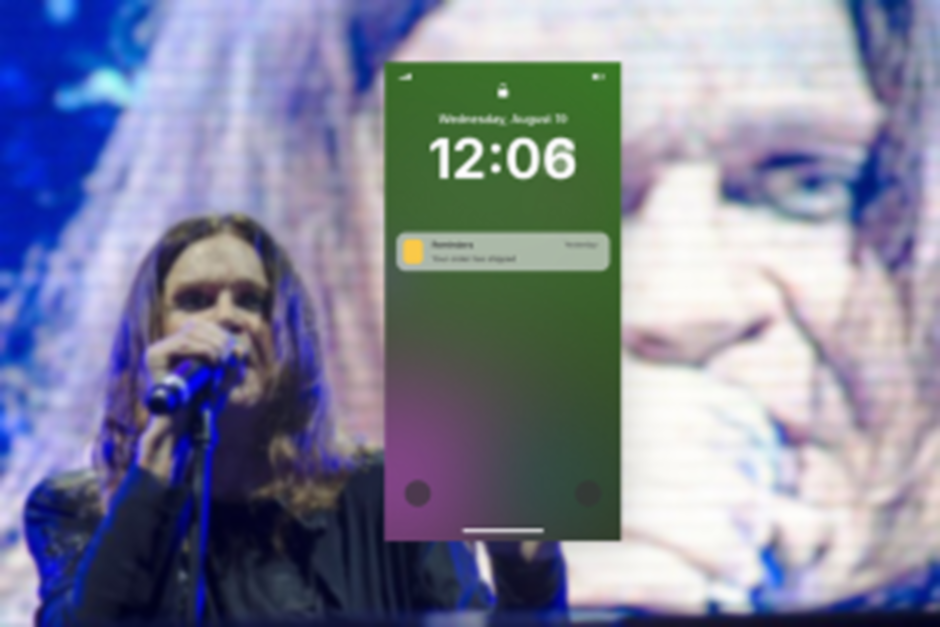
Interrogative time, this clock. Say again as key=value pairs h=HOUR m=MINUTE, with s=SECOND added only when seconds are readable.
h=12 m=6
